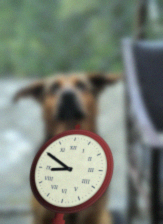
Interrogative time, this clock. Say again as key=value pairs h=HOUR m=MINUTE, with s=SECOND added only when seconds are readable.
h=8 m=50
